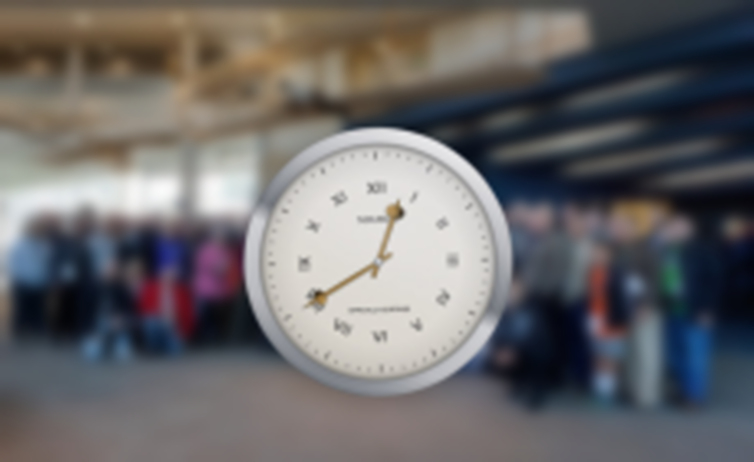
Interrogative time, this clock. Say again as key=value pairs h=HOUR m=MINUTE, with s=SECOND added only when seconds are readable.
h=12 m=40
